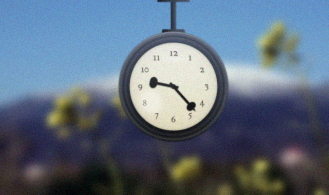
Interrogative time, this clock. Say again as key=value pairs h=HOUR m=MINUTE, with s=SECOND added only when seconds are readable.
h=9 m=23
